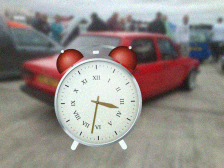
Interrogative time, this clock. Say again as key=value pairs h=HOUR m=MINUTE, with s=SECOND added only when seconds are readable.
h=3 m=32
